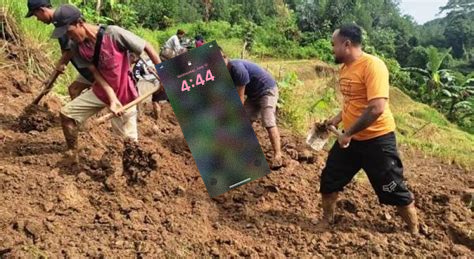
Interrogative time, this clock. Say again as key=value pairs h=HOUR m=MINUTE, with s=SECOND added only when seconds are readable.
h=4 m=44
